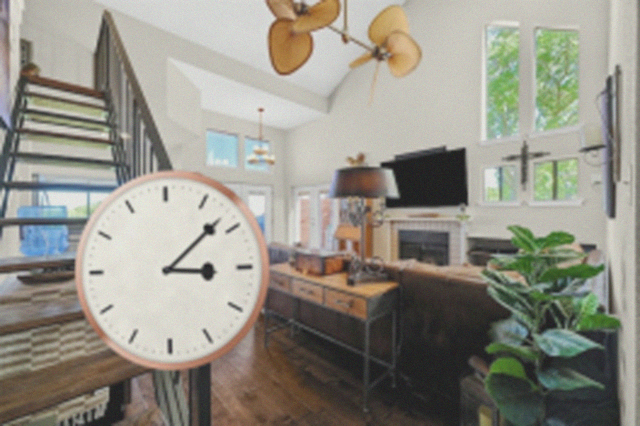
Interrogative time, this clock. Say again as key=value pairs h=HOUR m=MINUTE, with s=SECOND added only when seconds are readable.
h=3 m=8
